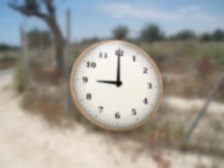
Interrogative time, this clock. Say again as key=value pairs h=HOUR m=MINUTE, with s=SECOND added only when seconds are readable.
h=9 m=0
